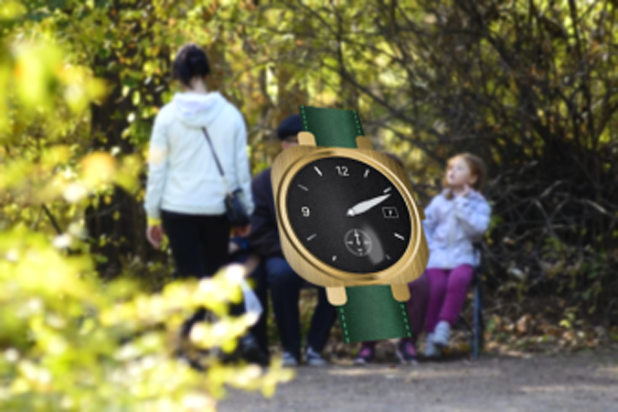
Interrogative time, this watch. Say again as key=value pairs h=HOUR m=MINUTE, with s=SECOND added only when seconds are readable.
h=2 m=11
